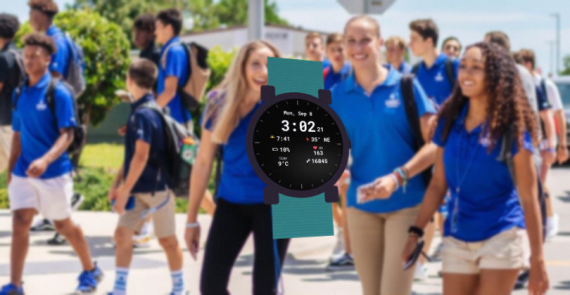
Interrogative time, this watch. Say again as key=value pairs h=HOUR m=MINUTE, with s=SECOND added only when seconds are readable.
h=3 m=2
